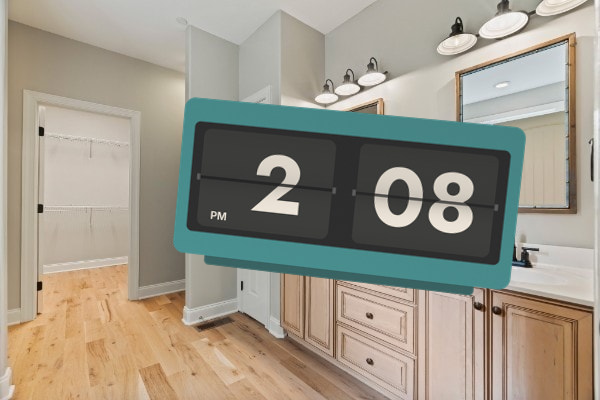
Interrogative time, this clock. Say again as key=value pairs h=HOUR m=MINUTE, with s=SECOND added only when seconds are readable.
h=2 m=8
